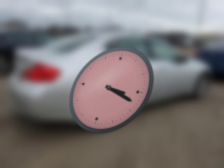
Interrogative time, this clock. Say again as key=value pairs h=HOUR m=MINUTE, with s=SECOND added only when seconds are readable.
h=3 m=18
